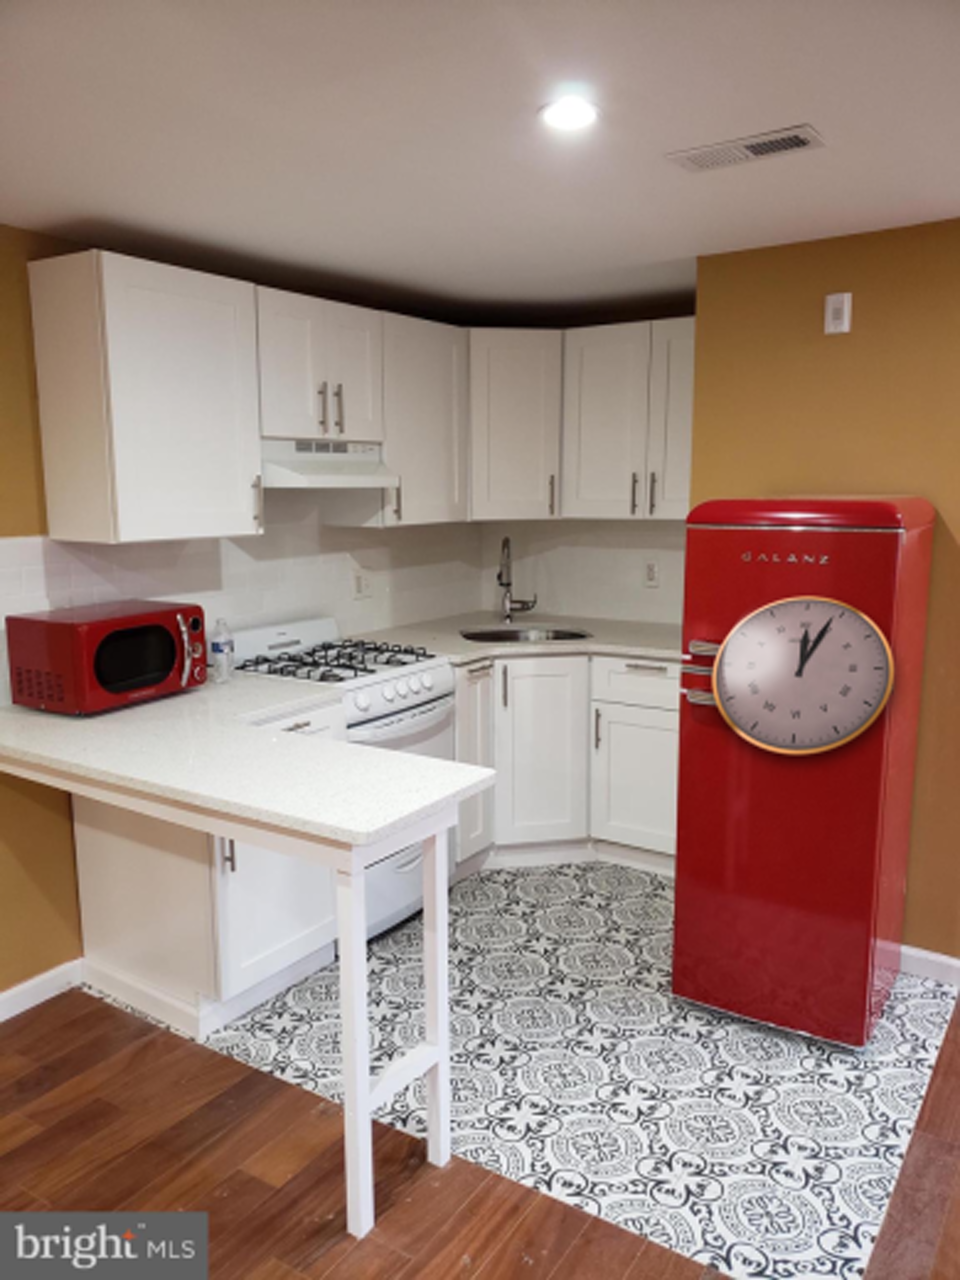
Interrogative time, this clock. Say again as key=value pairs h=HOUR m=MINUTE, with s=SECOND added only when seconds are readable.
h=12 m=4
